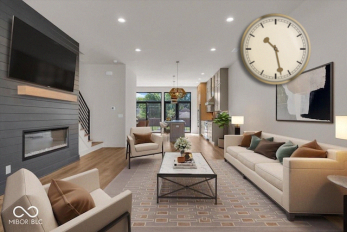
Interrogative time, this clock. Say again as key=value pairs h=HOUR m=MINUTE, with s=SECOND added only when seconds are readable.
h=10 m=28
